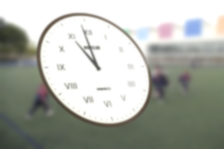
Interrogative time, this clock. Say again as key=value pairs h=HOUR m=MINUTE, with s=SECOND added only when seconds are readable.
h=10 m=59
